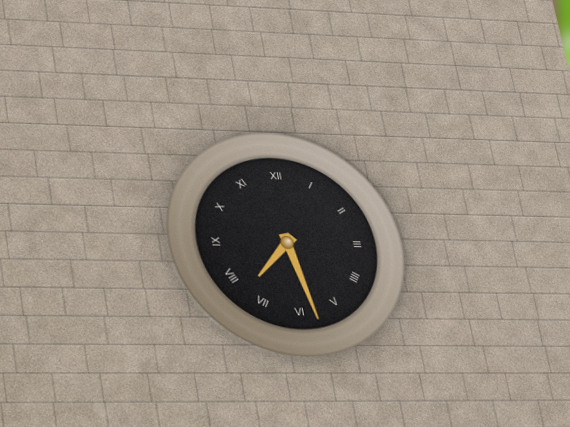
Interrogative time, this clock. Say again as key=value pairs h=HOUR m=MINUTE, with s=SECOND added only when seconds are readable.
h=7 m=28
